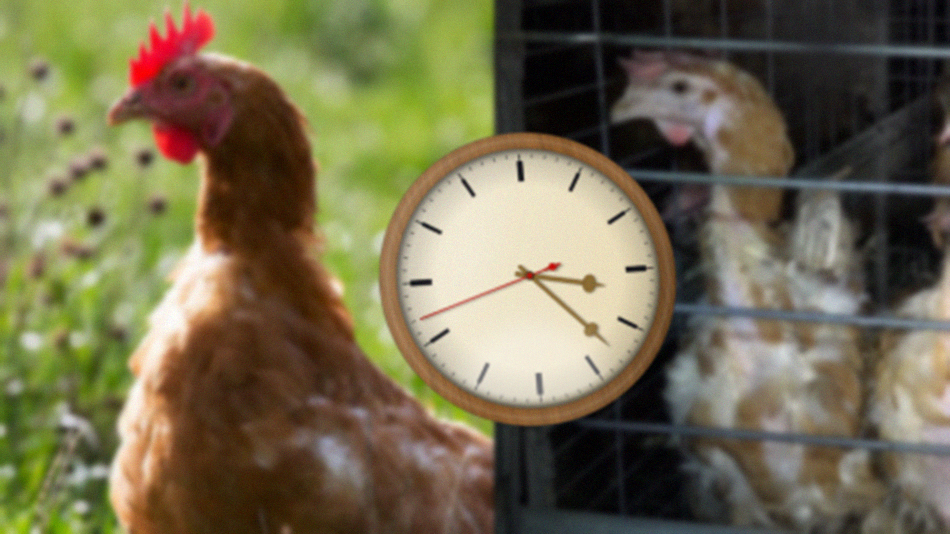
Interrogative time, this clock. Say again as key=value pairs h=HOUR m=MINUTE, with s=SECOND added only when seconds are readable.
h=3 m=22 s=42
